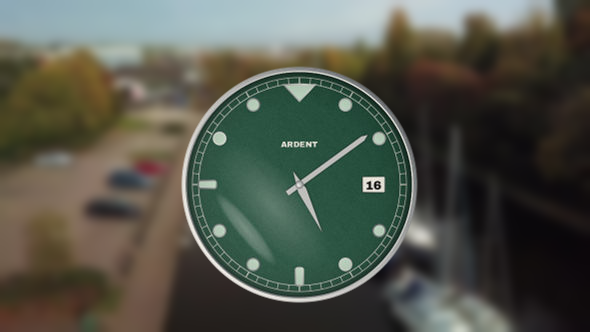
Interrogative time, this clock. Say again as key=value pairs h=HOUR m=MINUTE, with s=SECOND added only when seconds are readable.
h=5 m=9
